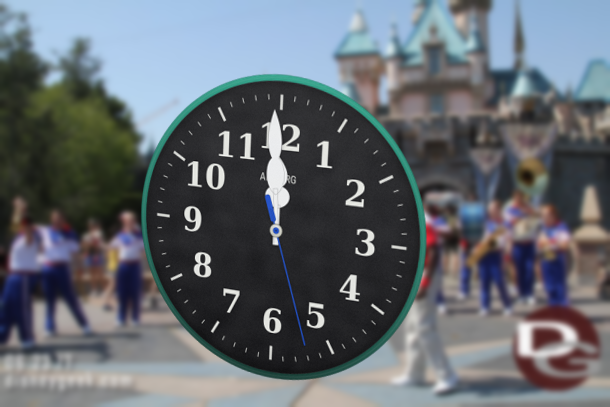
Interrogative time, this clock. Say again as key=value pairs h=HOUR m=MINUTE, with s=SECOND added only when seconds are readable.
h=11 m=59 s=27
